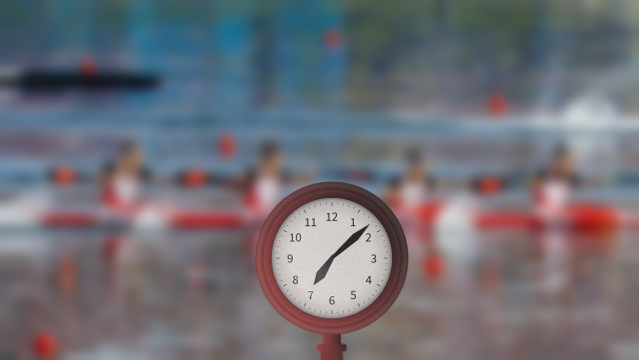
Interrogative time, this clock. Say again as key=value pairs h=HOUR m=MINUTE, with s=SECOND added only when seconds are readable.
h=7 m=8
